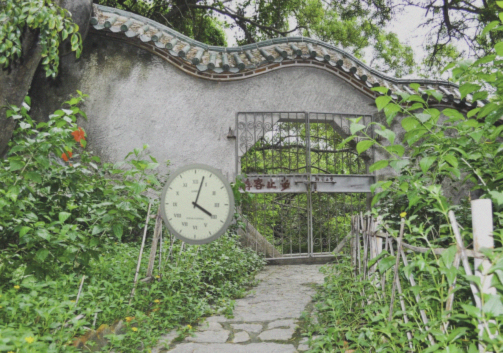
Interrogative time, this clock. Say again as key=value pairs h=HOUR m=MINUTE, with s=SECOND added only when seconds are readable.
h=4 m=3
